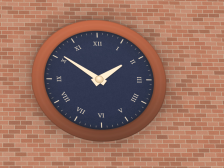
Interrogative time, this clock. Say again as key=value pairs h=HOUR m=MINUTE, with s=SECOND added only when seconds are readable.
h=1 m=51
